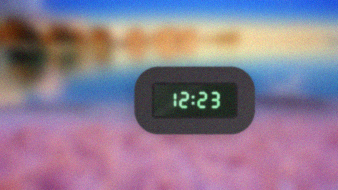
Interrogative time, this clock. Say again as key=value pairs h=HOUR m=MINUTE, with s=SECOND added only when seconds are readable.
h=12 m=23
